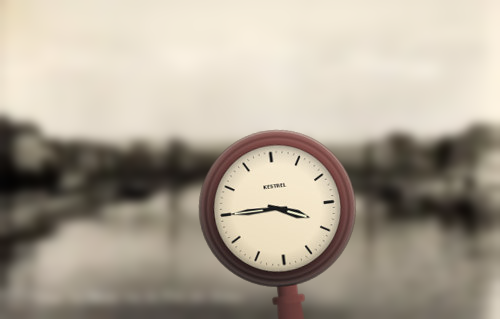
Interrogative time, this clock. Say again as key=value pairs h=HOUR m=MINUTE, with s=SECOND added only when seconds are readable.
h=3 m=45
